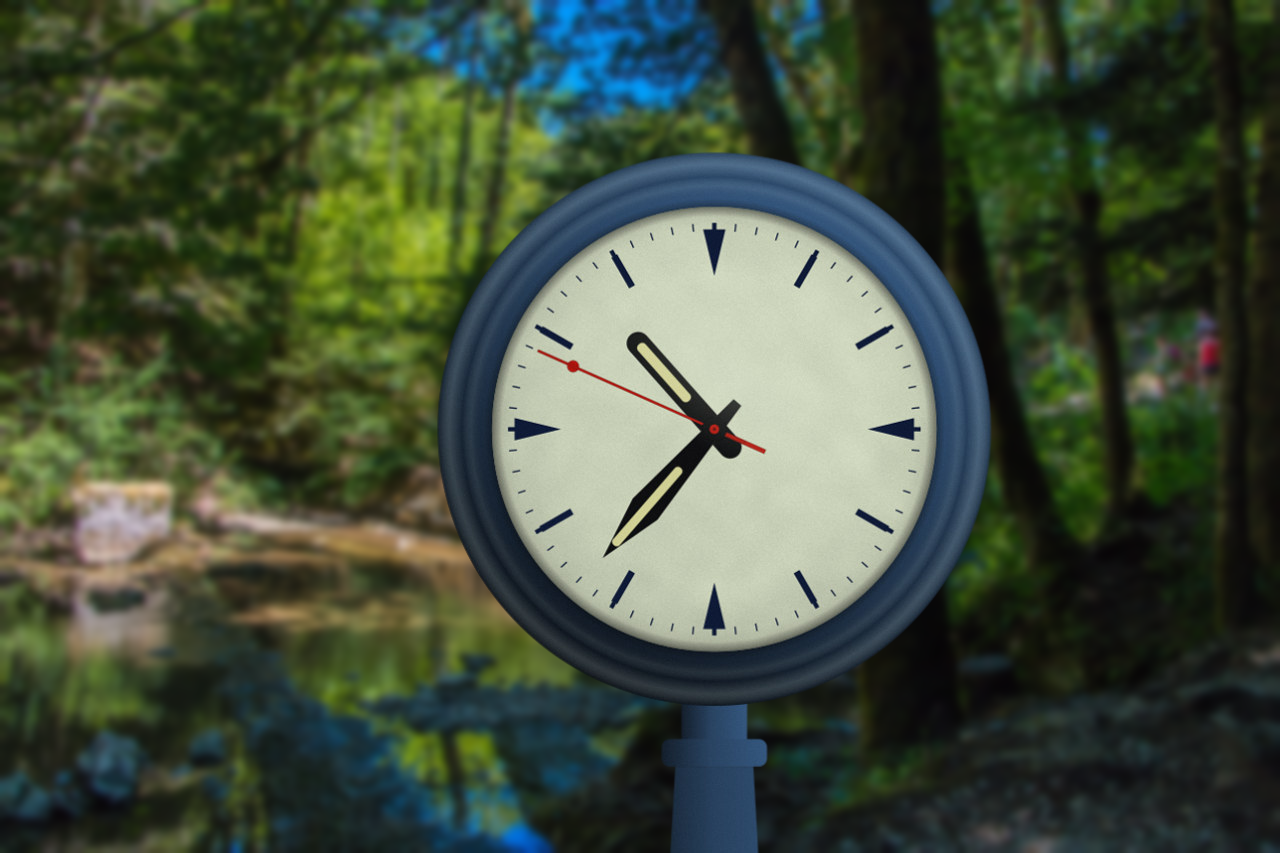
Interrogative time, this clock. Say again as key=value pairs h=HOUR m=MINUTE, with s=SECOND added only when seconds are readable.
h=10 m=36 s=49
